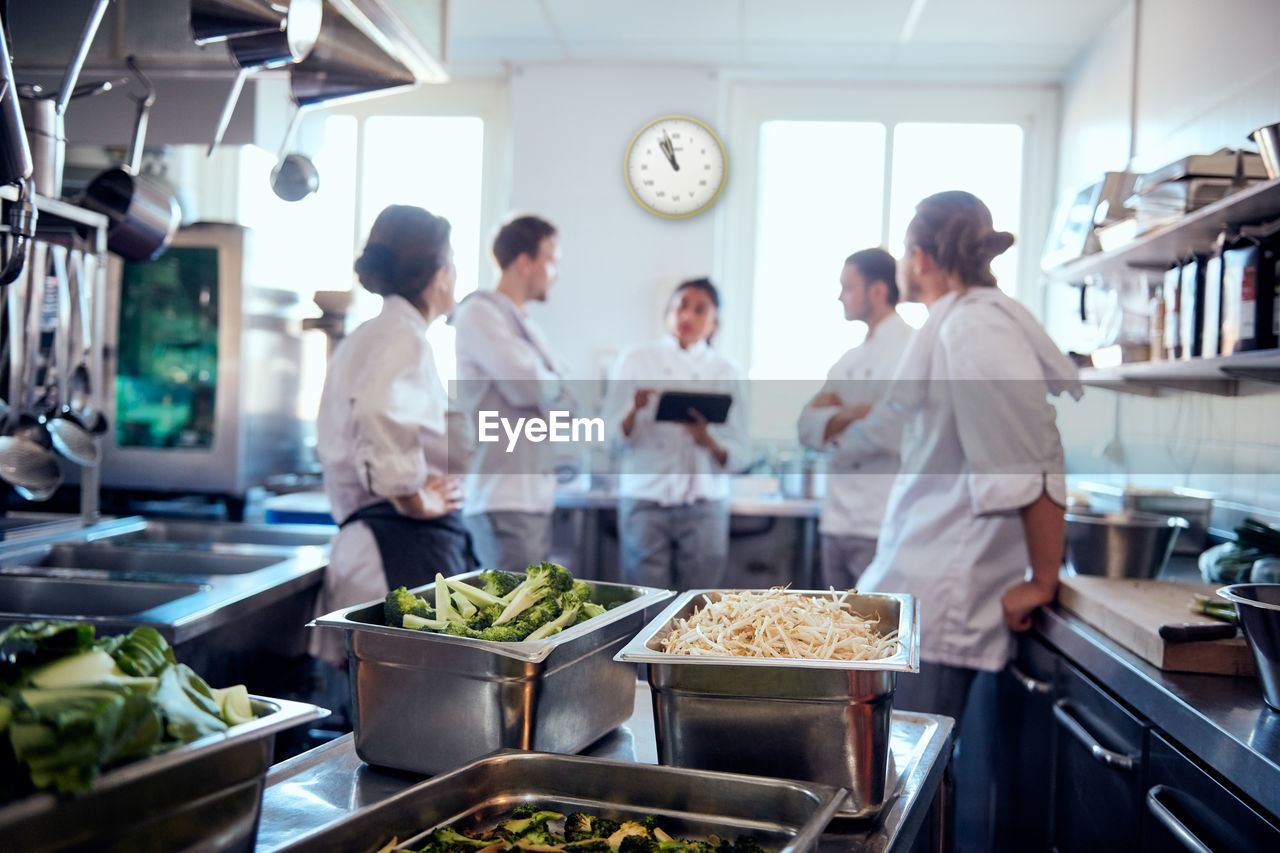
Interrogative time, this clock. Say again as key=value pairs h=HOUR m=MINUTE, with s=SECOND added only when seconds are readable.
h=10 m=57
